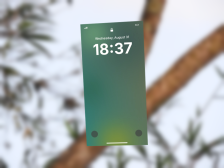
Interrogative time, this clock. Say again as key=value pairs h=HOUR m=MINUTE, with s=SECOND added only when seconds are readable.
h=18 m=37
